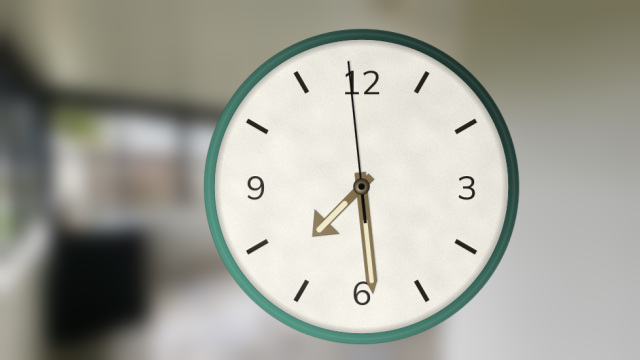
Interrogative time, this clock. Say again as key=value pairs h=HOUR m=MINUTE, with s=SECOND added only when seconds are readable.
h=7 m=28 s=59
